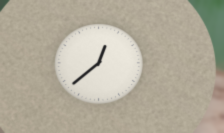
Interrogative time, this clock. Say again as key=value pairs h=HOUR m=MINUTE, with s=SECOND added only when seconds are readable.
h=12 m=38
